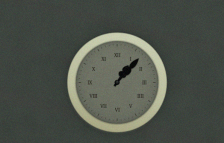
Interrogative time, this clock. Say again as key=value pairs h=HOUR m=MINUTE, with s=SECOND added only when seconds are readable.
h=1 m=7
